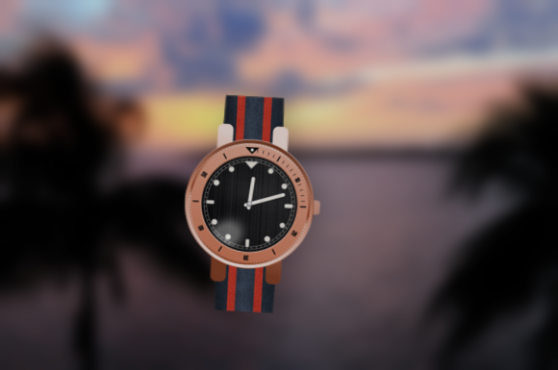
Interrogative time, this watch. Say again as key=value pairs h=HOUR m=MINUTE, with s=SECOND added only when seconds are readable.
h=12 m=12
